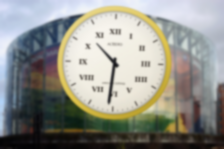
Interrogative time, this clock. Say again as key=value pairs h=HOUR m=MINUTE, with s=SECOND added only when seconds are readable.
h=10 m=31
